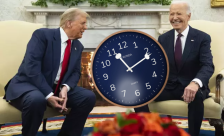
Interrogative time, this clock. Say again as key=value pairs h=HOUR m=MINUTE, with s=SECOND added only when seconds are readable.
h=11 m=12
